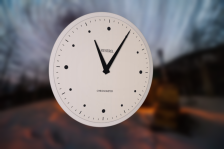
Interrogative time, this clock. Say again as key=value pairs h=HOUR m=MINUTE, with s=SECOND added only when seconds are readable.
h=11 m=5
